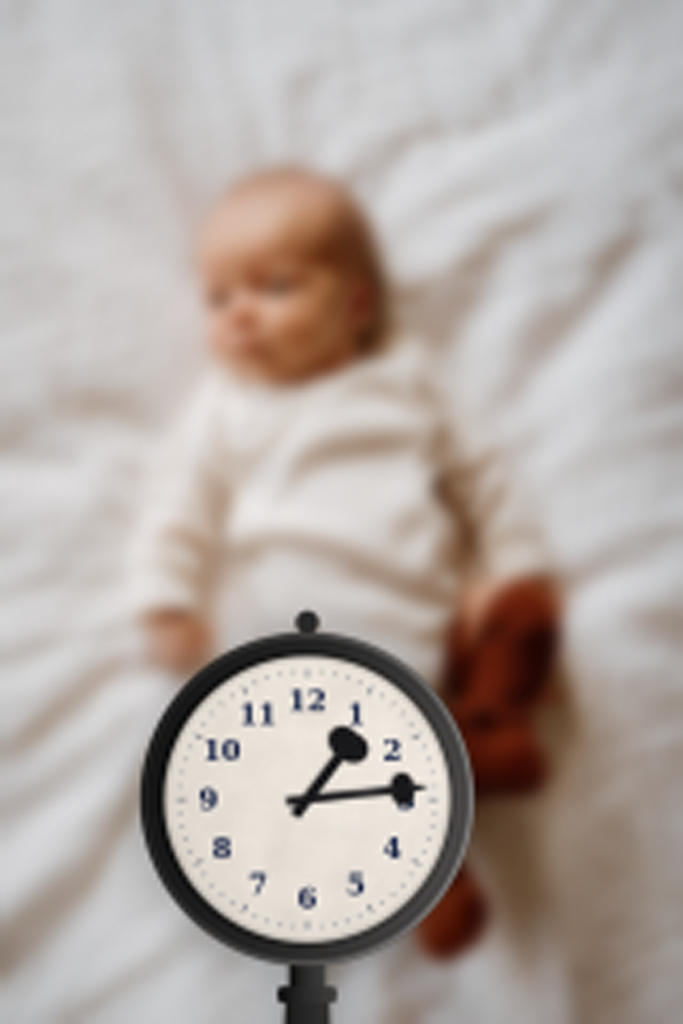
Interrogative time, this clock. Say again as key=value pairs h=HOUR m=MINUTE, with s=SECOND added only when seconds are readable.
h=1 m=14
